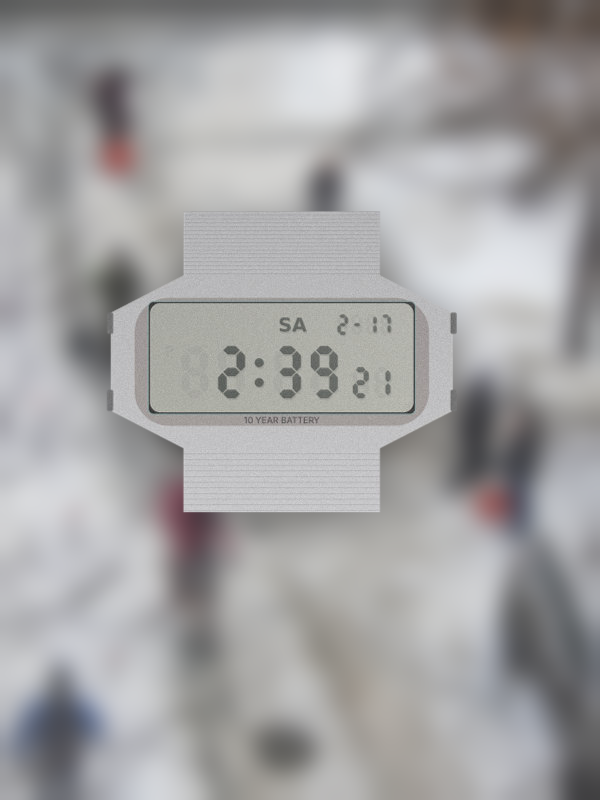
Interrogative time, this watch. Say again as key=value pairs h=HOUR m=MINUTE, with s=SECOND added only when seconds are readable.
h=2 m=39 s=21
